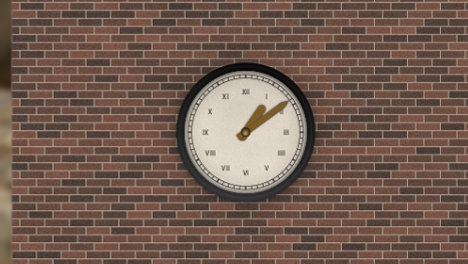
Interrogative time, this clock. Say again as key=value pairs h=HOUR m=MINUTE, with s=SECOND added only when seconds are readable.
h=1 m=9
